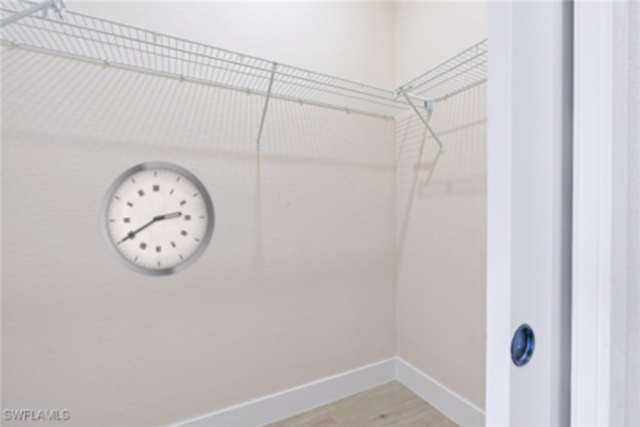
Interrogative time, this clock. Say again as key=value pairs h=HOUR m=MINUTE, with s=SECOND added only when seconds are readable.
h=2 m=40
